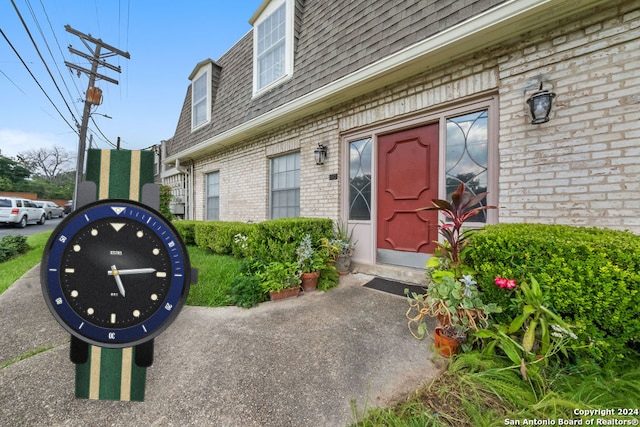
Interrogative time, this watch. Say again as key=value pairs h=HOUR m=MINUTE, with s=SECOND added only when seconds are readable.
h=5 m=14
